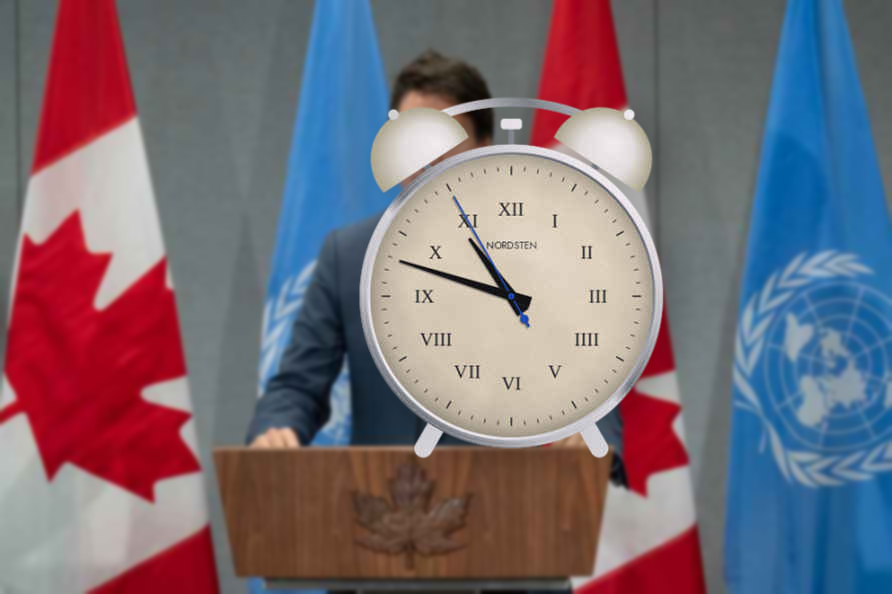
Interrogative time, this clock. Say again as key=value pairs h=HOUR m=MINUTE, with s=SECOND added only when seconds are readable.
h=10 m=47 s=55
